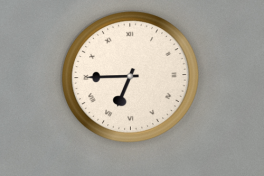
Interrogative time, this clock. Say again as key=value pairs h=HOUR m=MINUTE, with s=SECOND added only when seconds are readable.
h=6 m=45
